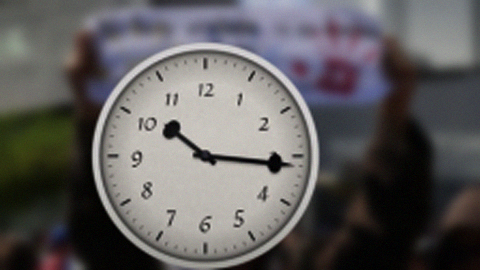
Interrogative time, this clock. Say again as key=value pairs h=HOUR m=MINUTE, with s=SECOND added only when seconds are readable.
h=10 m=16
